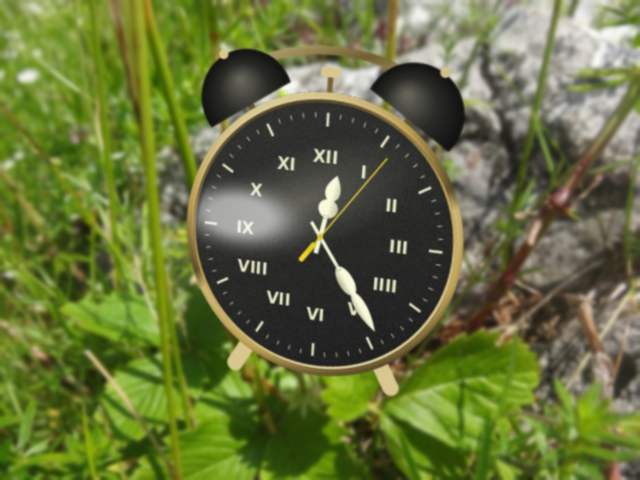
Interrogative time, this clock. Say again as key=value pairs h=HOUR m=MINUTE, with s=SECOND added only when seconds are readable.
h=12 m=24 s=6
